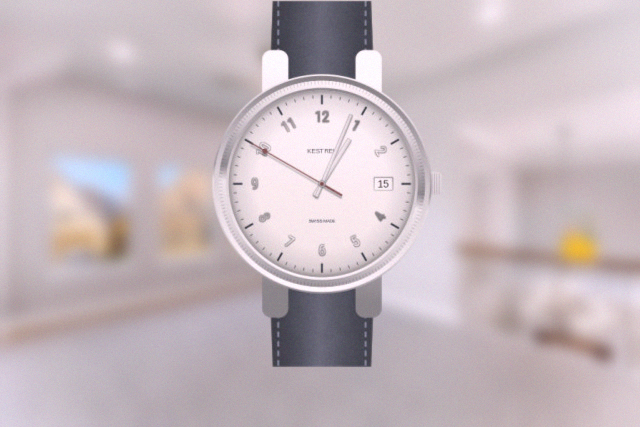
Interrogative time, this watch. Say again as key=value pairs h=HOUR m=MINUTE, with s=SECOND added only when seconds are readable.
h=1 m=3 s=50
